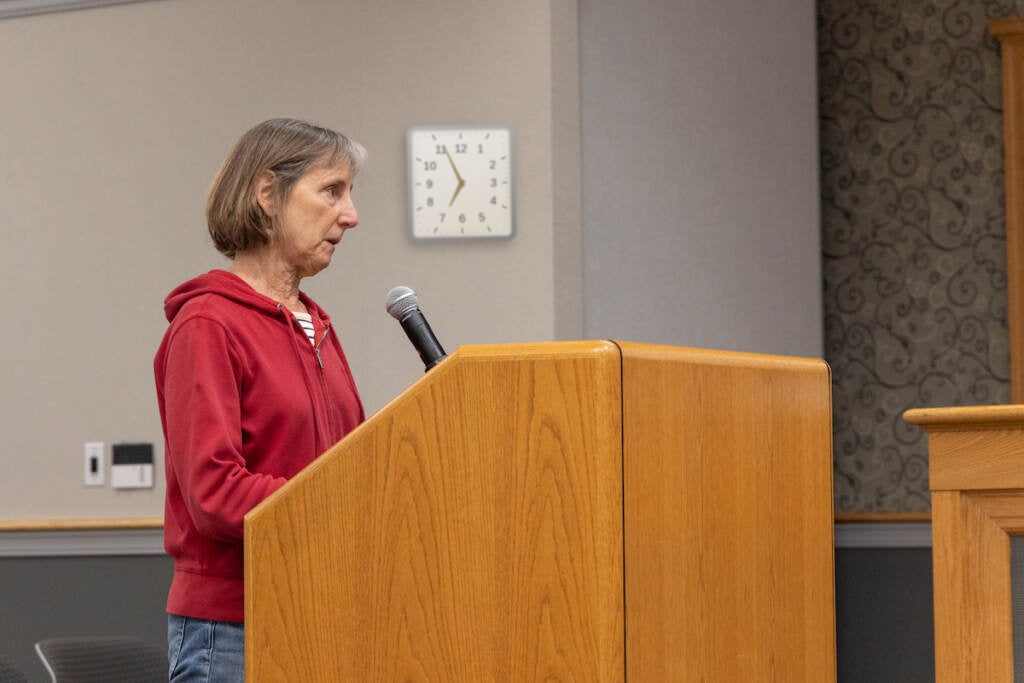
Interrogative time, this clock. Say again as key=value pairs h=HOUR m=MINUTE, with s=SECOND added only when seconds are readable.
h=6 m=56
